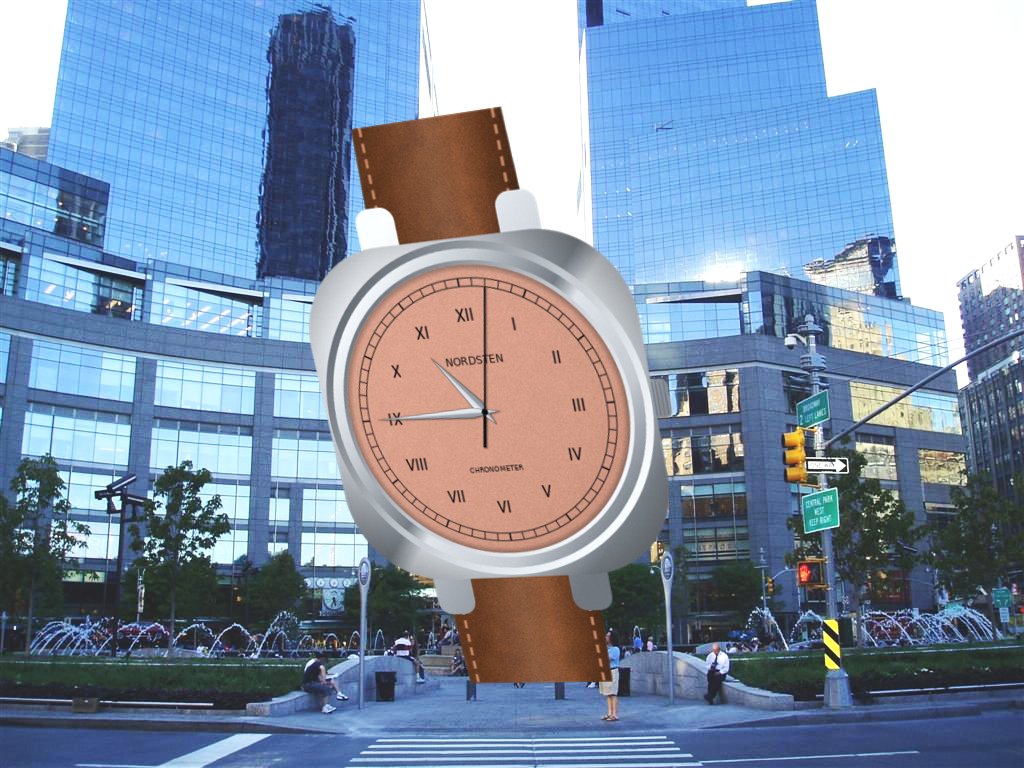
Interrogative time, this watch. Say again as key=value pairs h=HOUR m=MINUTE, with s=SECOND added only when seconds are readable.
h=10 m=45 s=2
